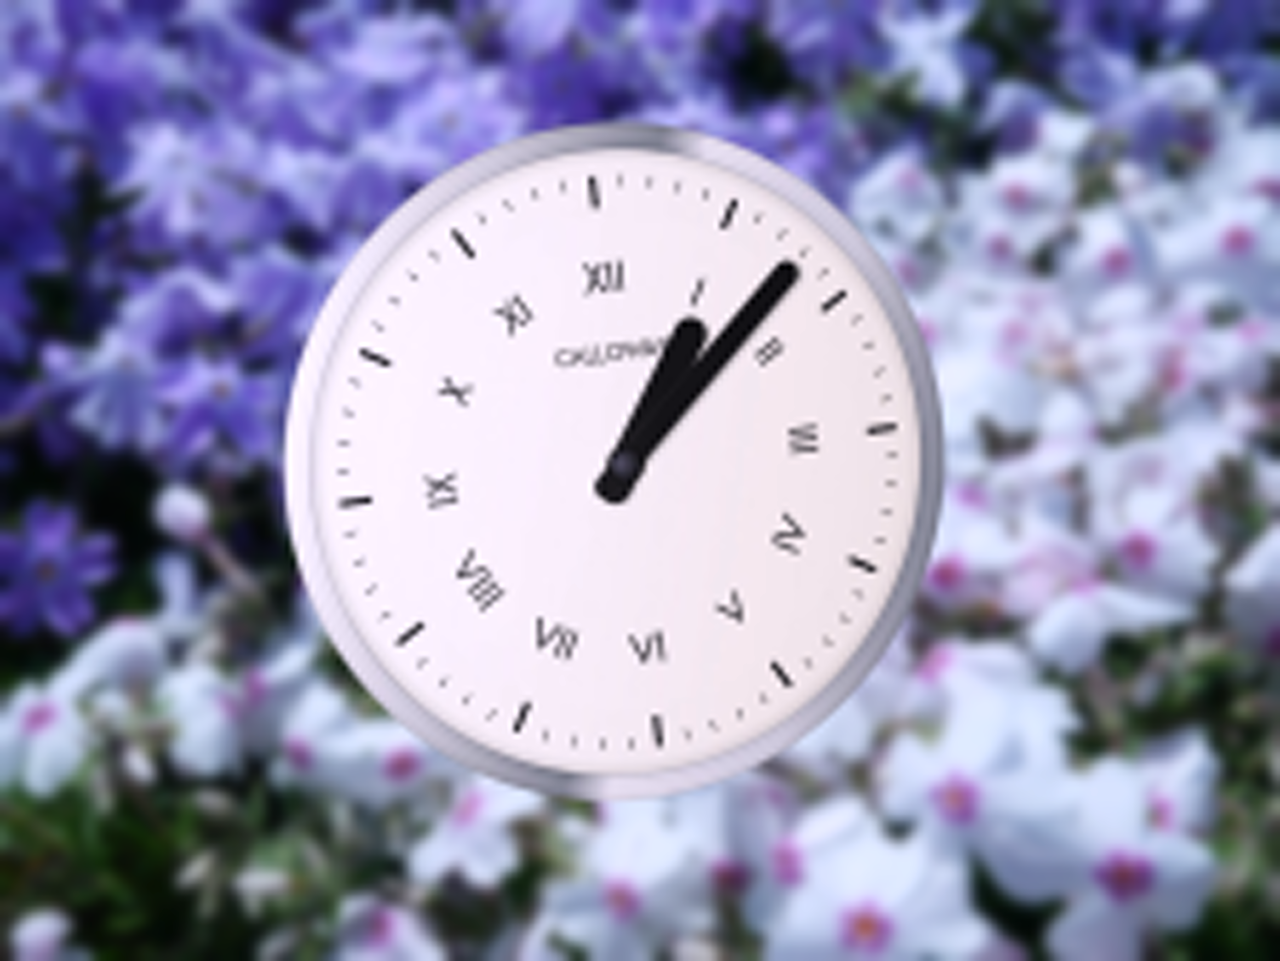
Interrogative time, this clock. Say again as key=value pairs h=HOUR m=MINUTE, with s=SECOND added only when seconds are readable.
h=1 m=8
